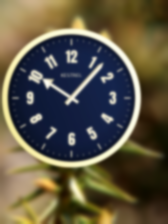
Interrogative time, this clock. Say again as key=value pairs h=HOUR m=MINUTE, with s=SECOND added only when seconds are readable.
h=10 m=7
